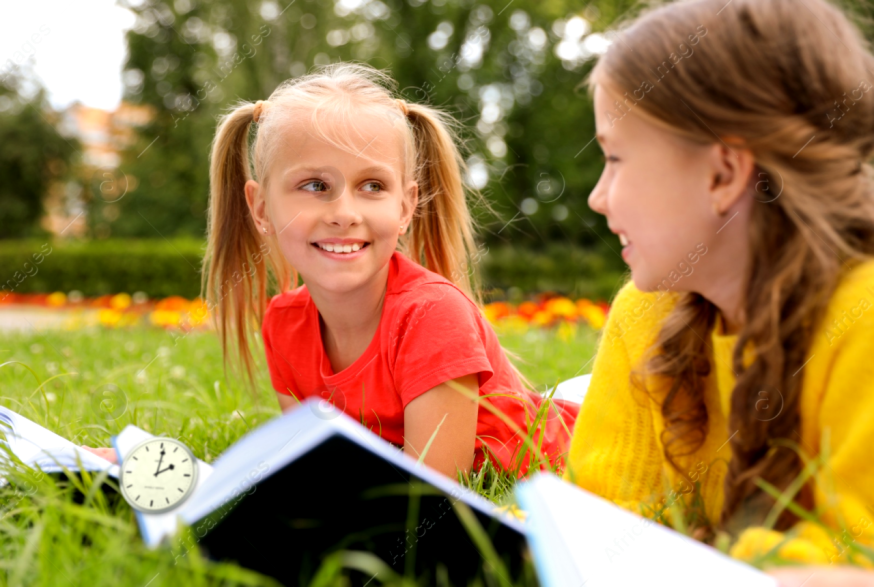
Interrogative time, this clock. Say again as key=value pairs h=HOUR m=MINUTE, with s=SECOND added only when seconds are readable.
h=2 m=1
